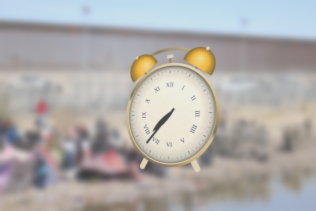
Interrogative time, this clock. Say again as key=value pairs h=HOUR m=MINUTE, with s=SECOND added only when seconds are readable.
h=7 m=37
